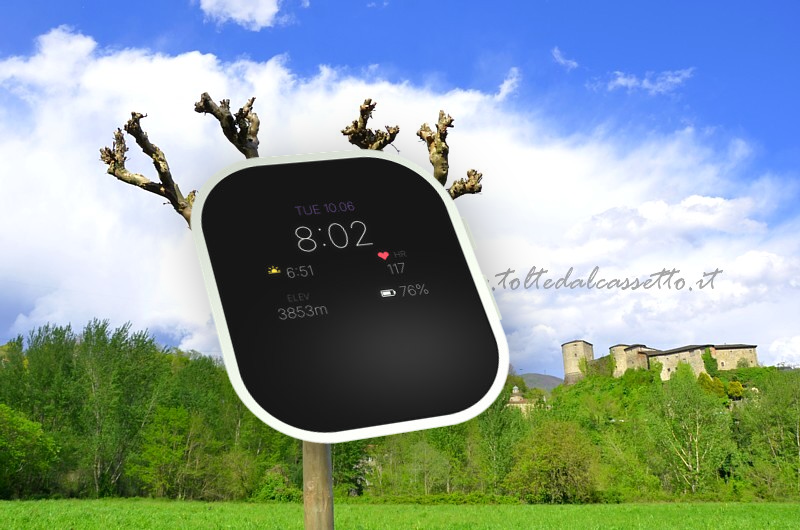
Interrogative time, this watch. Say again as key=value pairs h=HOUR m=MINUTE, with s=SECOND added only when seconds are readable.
h=8 m=2
